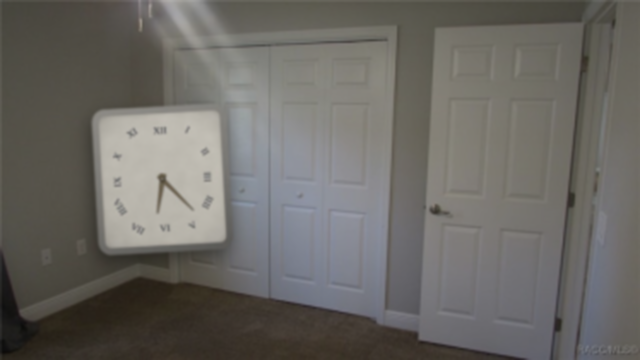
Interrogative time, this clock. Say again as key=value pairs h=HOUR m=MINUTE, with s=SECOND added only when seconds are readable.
h=6 m=23
